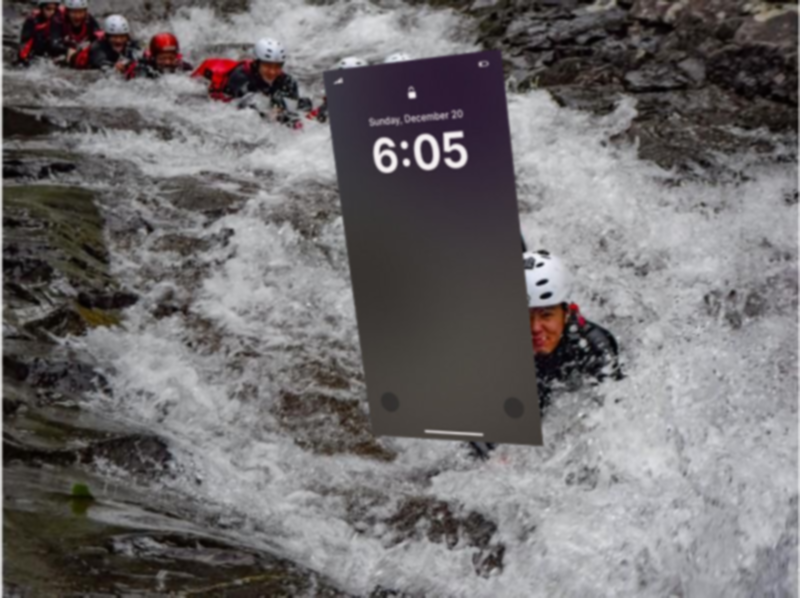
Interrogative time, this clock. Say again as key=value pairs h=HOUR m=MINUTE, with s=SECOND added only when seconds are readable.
h=6 m=5
